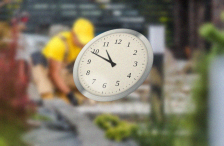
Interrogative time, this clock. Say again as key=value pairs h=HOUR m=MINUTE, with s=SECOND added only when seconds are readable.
h=10 m=49
